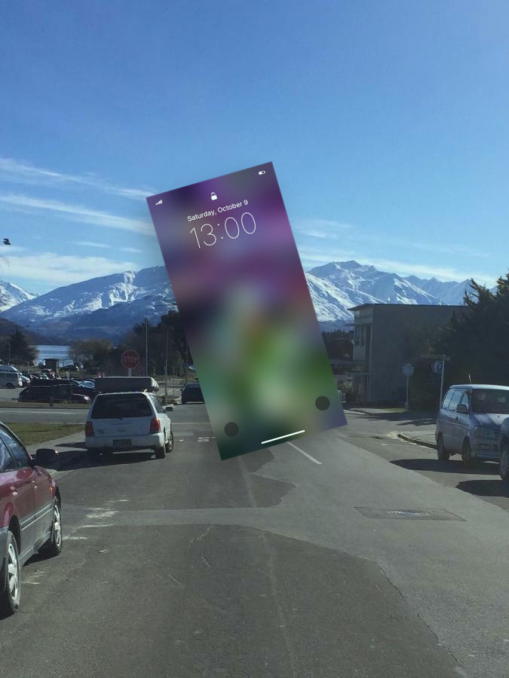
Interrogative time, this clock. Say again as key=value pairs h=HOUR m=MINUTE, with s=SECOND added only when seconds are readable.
h=13 m=0
